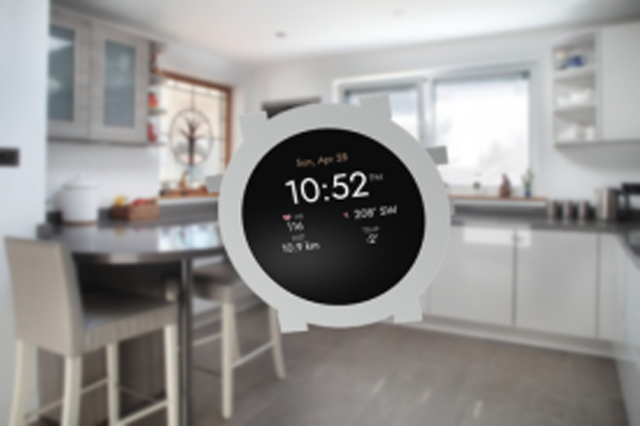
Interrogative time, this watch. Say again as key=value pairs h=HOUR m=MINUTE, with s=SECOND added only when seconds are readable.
h=10 m=52
